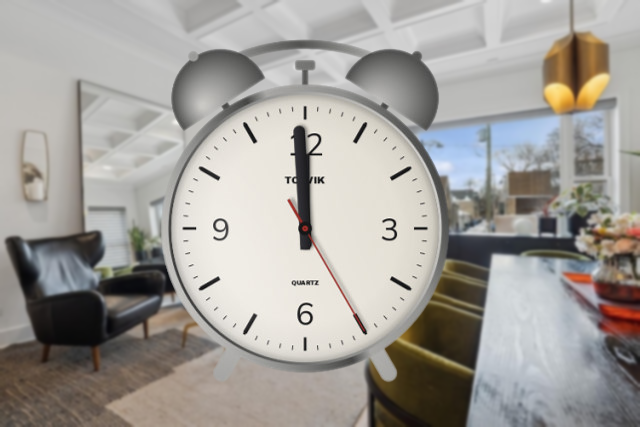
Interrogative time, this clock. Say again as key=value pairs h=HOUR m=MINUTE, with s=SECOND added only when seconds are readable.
h=11 m=59 s=25
